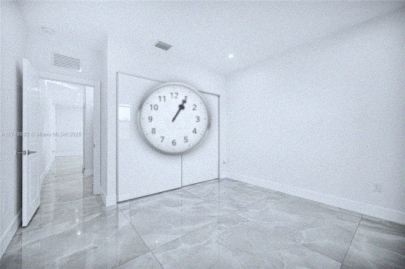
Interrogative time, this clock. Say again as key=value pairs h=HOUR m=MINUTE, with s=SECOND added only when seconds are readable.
h=1 m=5
